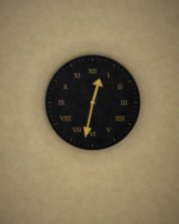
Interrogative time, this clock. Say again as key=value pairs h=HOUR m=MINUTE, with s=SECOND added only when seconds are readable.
h=12 m=32
